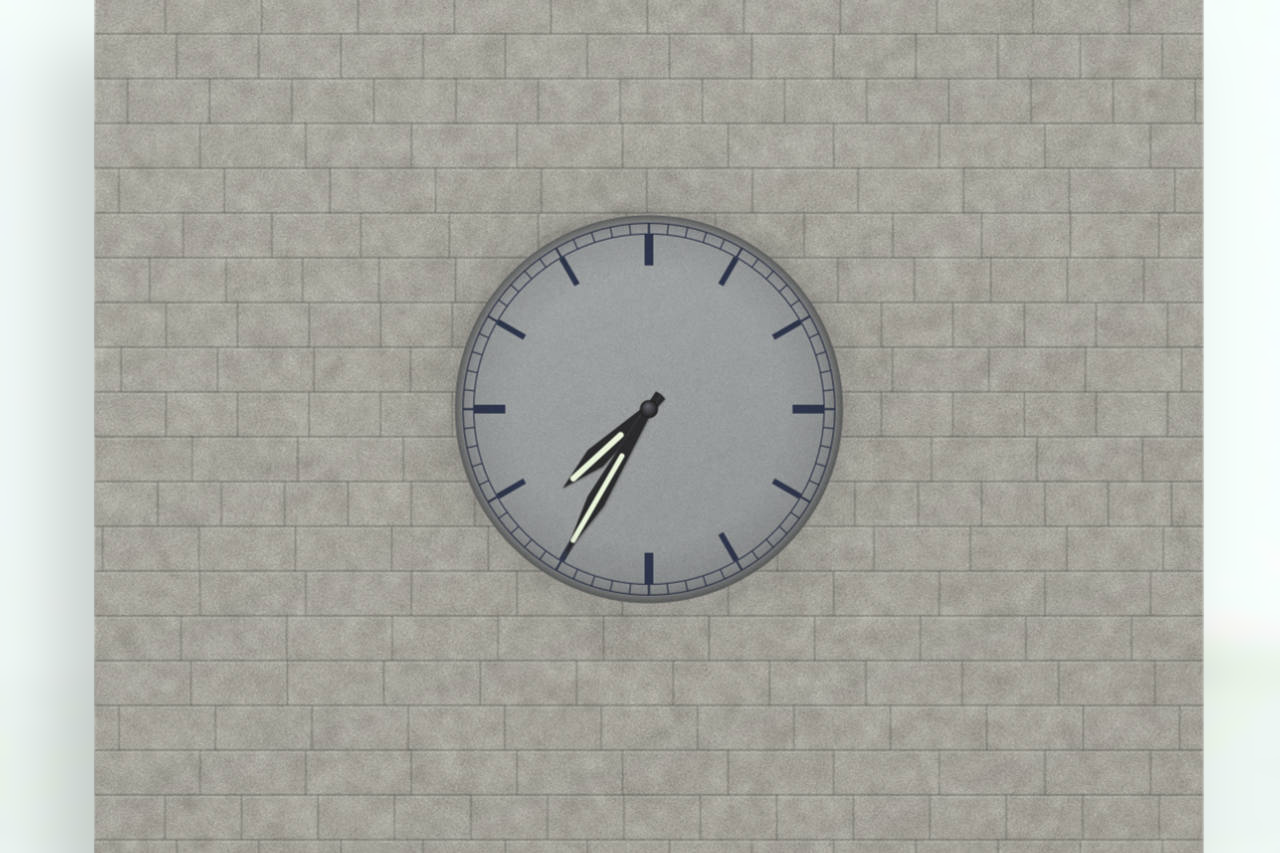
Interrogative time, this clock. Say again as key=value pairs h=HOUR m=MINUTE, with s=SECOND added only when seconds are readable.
h=7 m=35
